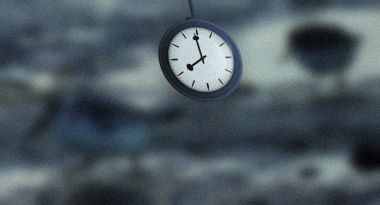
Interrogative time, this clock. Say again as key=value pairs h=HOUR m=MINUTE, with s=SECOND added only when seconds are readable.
h=7 m=59
